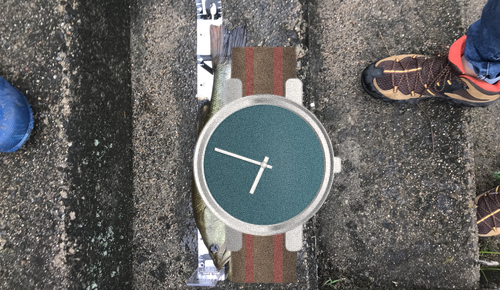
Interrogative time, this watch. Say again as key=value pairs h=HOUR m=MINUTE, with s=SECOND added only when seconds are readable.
h=6 m=48
